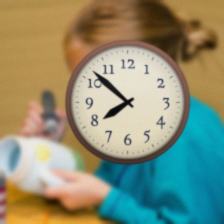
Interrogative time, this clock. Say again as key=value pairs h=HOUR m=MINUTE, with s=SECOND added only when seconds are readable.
h=7 m=52
